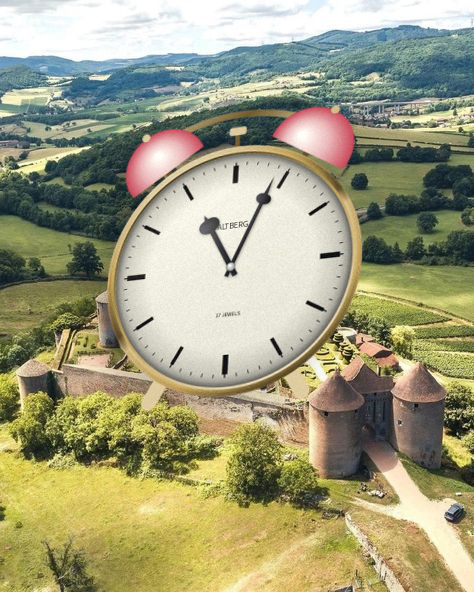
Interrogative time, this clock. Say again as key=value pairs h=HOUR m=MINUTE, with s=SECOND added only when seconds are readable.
h=11 m=4
